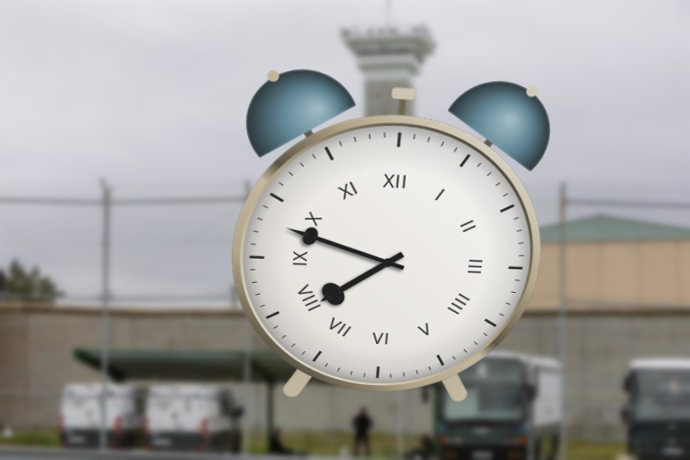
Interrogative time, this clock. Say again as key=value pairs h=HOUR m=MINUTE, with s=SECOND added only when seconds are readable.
h=7 m=48
